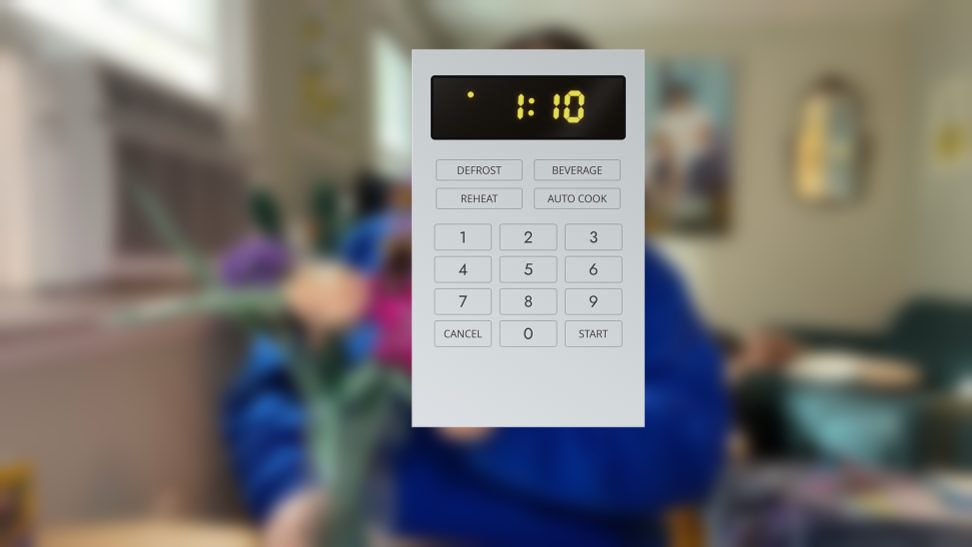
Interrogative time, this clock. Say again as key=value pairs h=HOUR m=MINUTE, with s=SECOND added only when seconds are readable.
h=1 m=10
